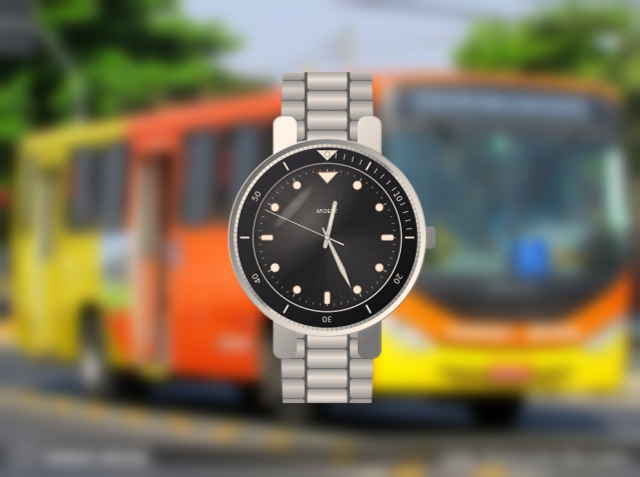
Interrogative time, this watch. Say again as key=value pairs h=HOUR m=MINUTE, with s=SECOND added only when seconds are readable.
h=12 m=25 s=49
